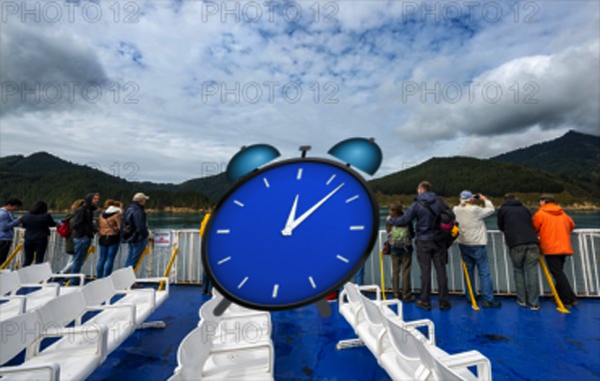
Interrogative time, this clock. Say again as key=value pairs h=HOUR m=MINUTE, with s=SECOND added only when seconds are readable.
h=12 m=7
